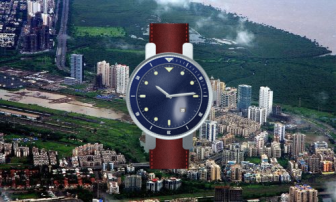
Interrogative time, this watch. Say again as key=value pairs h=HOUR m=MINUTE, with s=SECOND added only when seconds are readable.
h=10 m=14
